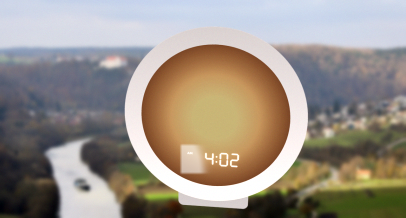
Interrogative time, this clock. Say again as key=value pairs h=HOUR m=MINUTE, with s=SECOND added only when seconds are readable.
h=4 m=2
